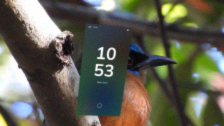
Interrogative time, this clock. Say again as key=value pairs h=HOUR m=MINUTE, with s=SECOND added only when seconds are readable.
h=10 m=53
